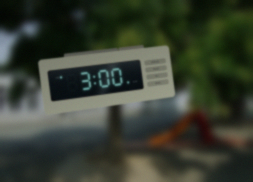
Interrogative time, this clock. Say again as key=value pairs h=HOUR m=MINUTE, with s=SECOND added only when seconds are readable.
h=3 m=0
